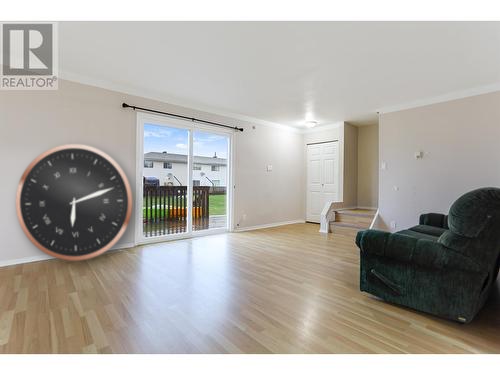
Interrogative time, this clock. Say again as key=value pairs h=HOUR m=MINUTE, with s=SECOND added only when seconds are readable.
h=6 m=12
